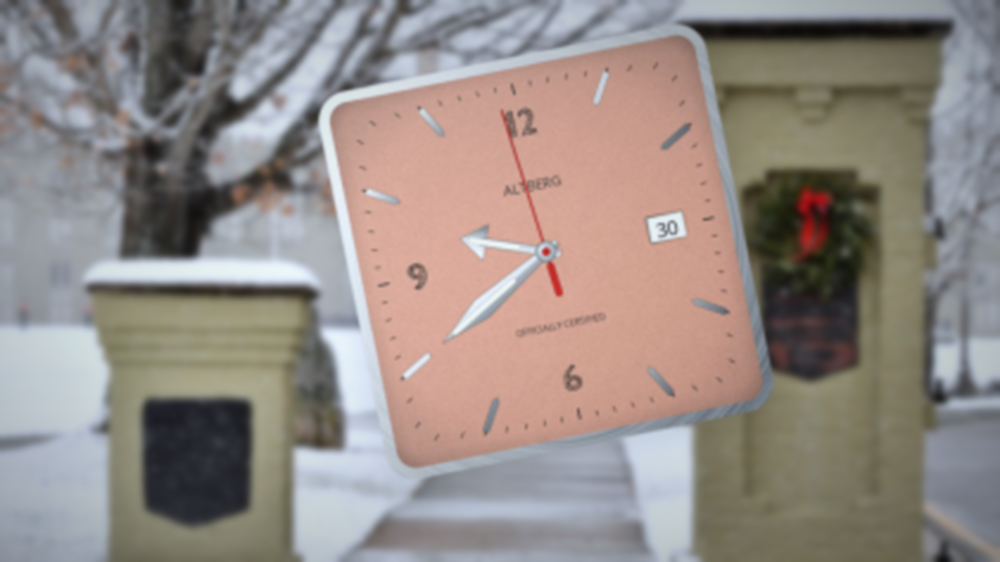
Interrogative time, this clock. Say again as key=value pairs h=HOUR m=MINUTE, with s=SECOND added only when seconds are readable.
h=9 m=39 s=59
